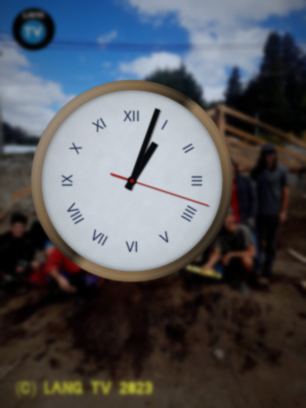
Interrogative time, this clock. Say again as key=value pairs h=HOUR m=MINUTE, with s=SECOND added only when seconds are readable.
h=1 m=3 s=18
